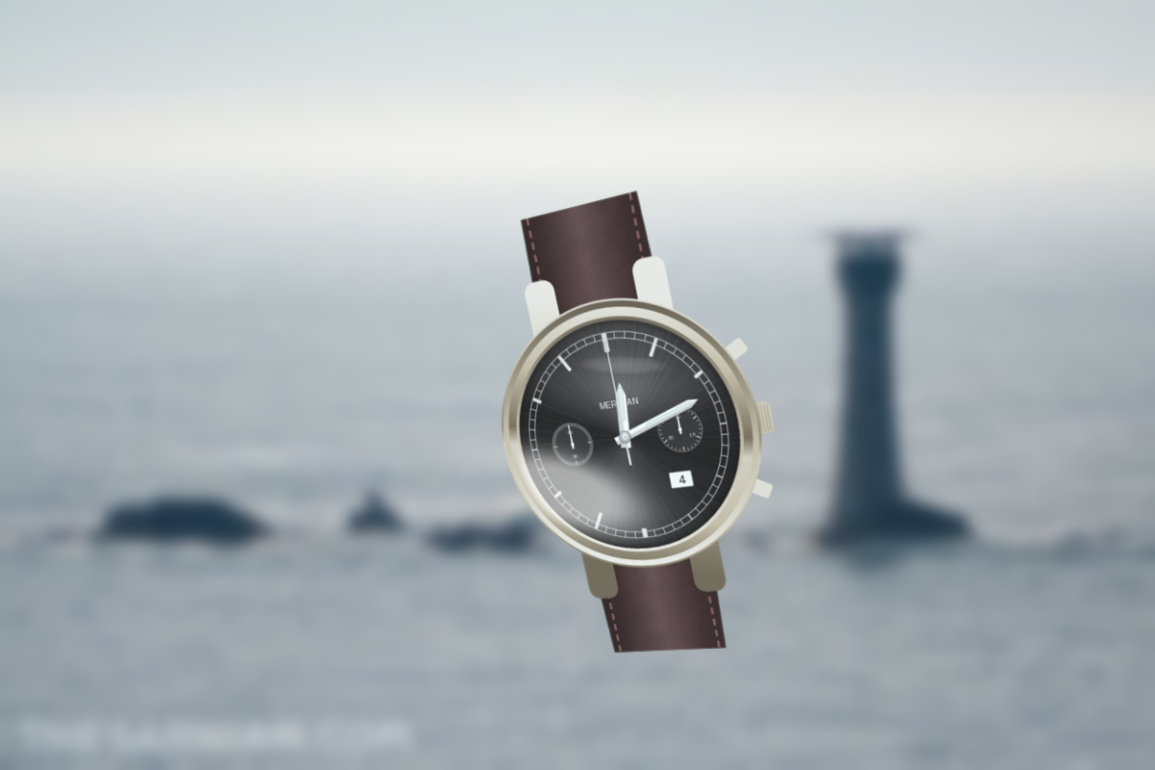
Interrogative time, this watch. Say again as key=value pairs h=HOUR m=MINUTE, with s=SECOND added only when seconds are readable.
h=12 m=12
